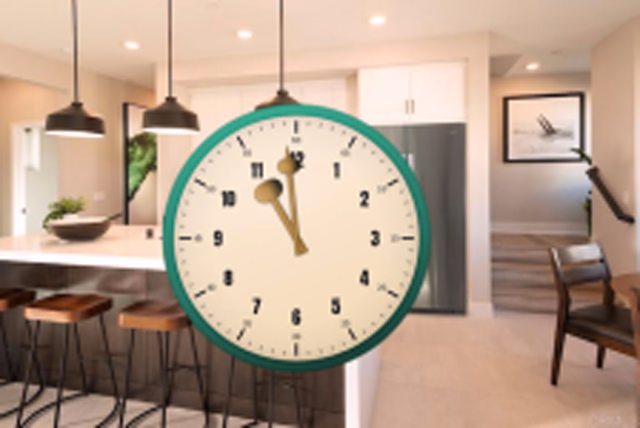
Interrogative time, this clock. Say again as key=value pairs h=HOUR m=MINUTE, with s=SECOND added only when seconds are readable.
h=10 m=59
